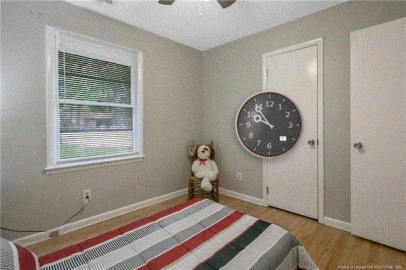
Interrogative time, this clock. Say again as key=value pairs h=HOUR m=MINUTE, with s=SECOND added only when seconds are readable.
h=9 m=54
